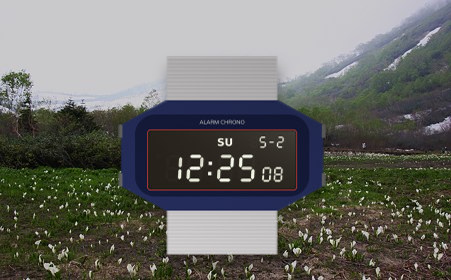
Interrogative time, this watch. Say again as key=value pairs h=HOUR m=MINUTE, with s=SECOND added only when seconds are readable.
h=12 m=25 s=8
